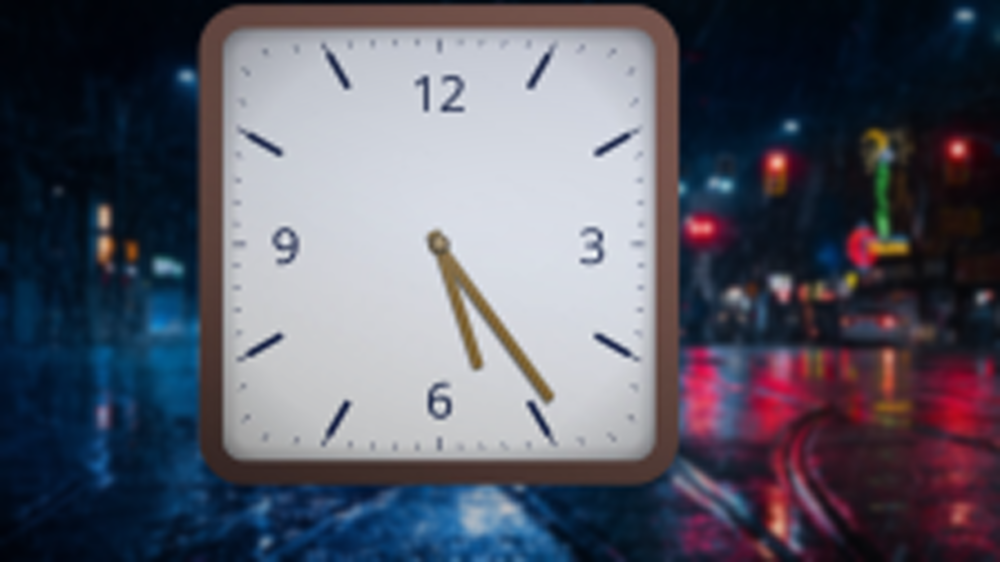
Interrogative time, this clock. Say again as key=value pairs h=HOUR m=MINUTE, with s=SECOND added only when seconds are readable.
h=5 m=24
